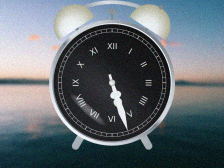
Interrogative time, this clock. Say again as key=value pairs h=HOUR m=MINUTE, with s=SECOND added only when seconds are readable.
h=5 m=27
